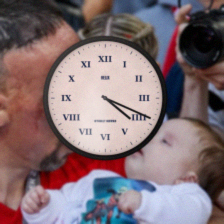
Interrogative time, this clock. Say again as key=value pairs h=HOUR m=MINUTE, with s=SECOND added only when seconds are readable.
h=4 m=19
